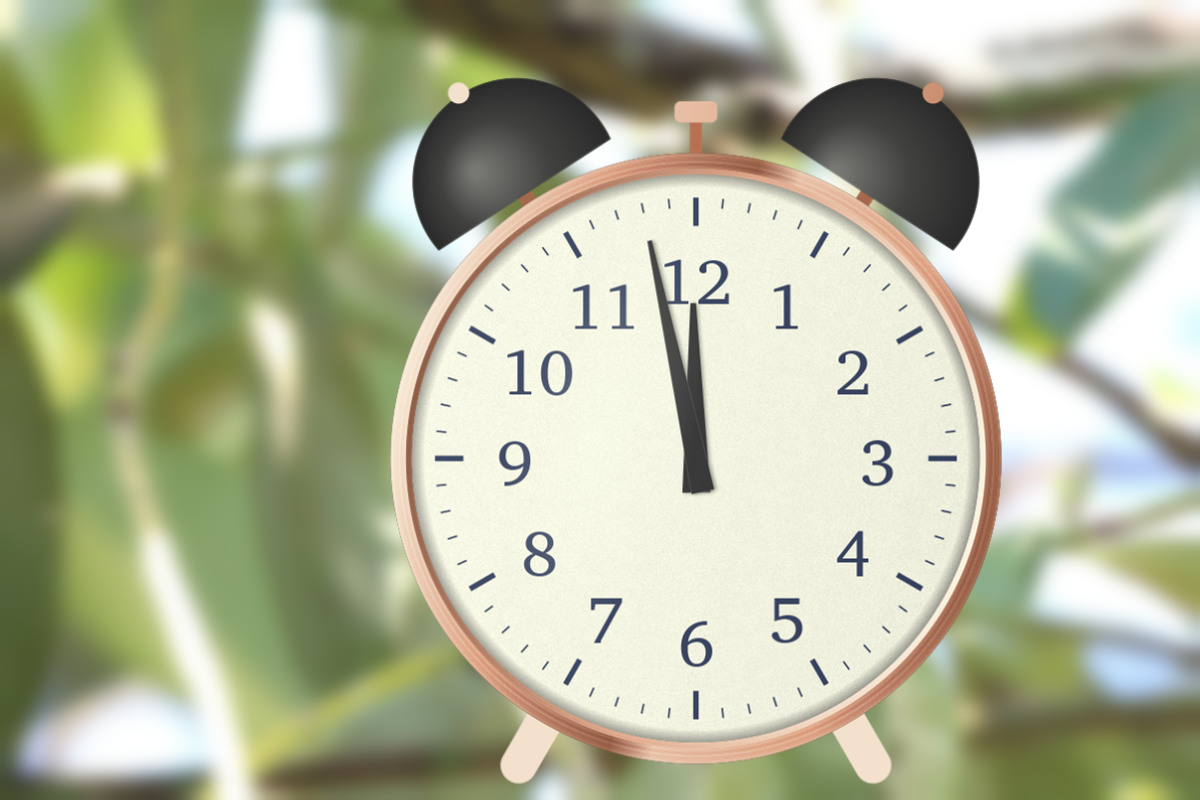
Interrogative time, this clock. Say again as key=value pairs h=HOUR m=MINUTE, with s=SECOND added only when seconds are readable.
h=11 m=58
